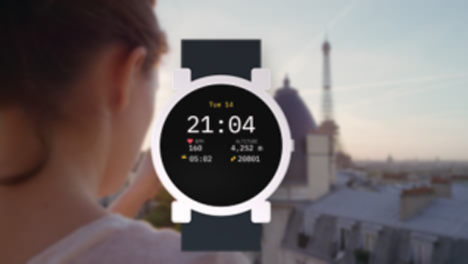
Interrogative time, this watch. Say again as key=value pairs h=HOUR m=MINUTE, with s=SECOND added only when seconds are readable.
h=21 m=4
